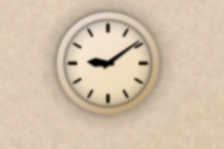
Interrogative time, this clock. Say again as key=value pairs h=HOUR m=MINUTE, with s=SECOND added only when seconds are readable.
h=9 m=9
